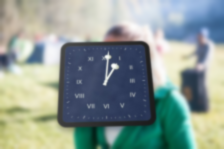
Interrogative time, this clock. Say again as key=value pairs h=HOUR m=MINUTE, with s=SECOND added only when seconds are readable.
h=1 m=1
